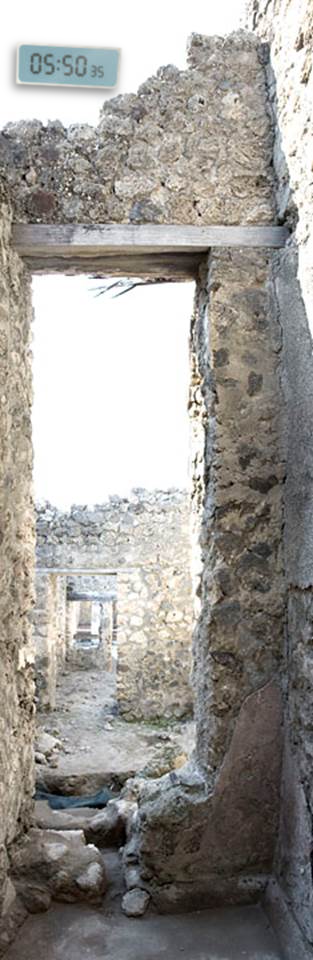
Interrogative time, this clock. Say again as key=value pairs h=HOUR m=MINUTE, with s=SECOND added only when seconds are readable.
h=5 m=50 s=35
